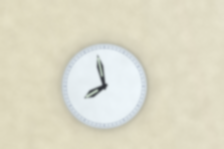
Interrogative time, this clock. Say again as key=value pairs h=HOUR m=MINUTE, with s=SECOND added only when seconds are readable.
h=7 m=58
